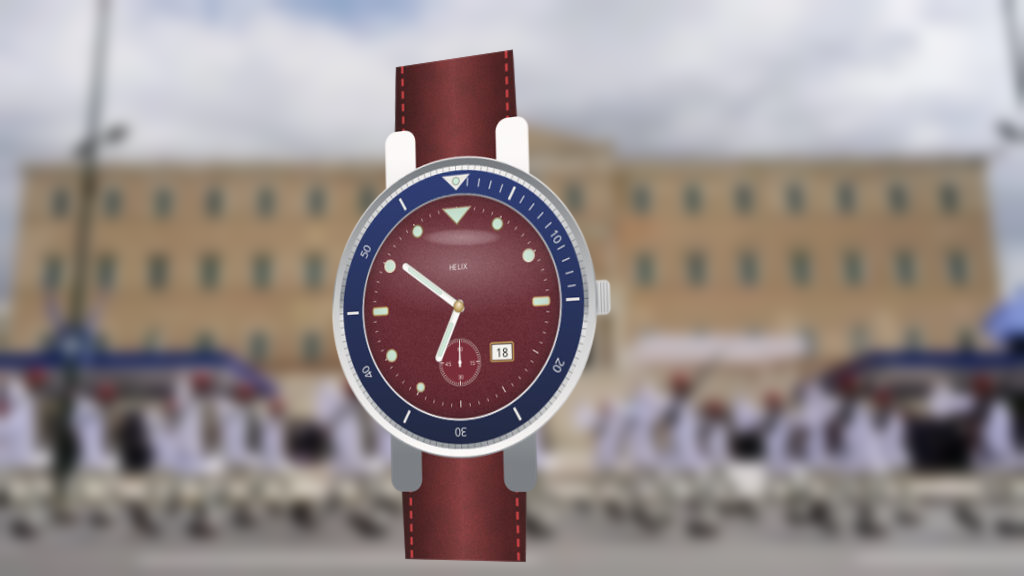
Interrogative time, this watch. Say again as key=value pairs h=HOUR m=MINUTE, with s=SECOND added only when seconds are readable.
h=6 m=51
